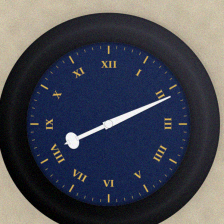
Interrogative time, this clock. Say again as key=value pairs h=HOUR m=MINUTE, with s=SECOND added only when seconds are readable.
h=8 m=11
